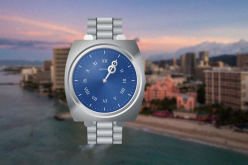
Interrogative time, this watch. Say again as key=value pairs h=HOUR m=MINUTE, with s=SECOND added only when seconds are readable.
h=1 m=5
